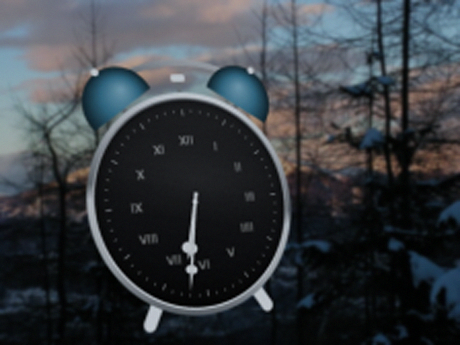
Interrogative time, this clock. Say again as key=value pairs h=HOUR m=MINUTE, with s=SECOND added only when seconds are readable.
h=6 m=32
